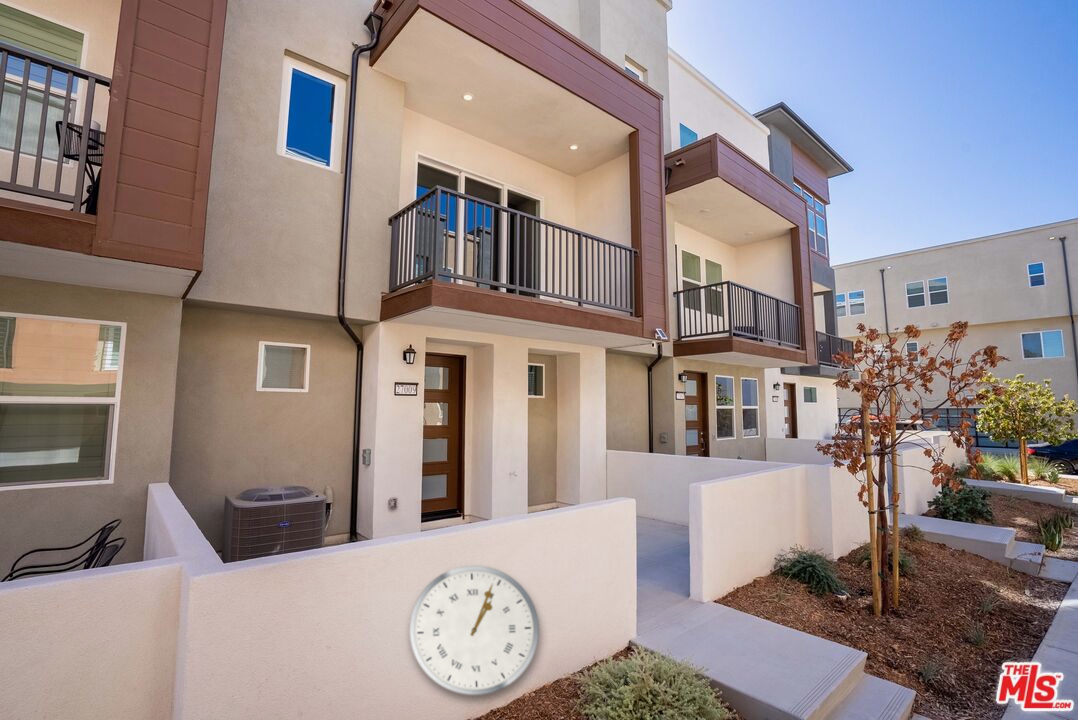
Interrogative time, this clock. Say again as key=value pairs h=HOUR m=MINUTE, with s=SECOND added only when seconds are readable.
h=1 m=4
